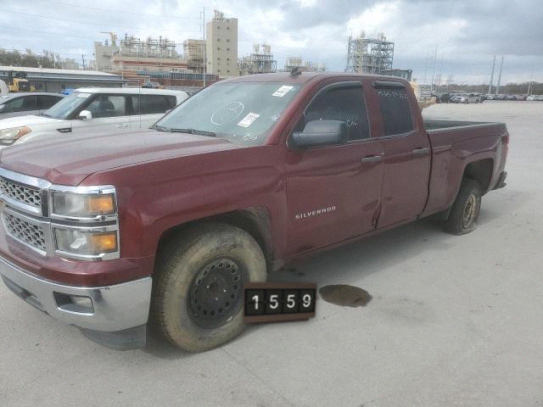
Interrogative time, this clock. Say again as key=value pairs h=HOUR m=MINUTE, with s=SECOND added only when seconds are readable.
h=15 m=59
